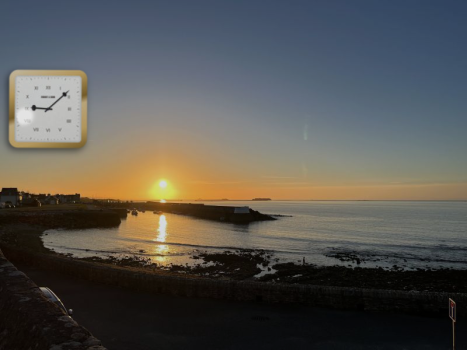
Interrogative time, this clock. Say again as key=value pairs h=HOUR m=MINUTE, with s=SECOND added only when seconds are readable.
h=9 m=8
